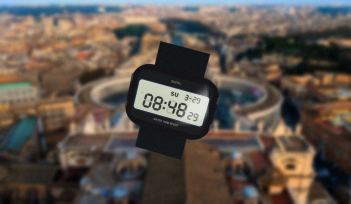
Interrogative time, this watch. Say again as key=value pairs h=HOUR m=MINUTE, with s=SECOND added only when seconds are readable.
h=8 m=48 s=29
